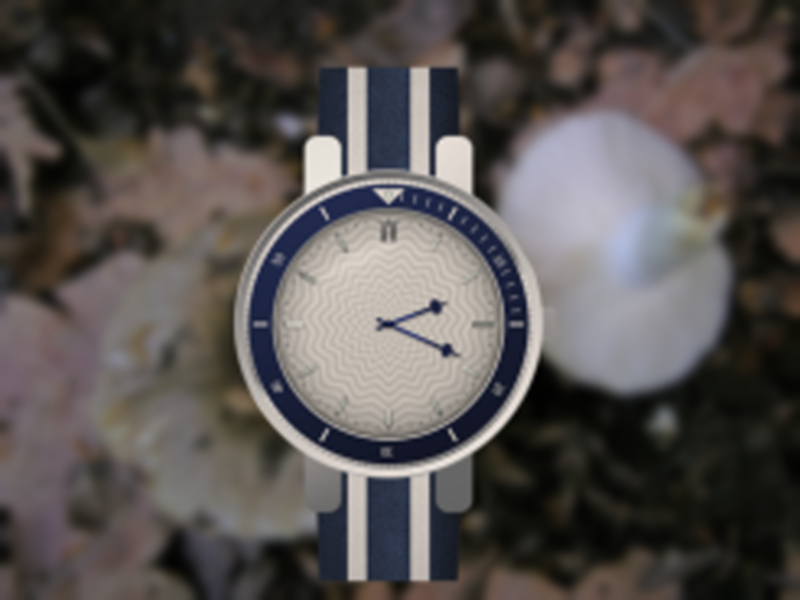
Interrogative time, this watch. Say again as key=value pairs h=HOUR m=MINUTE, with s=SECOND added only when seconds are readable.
h=2 m=19
